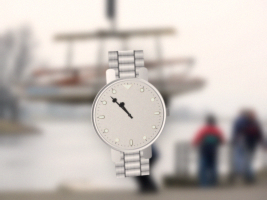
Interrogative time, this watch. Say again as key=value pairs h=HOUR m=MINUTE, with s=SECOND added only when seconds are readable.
h=10 m=53
